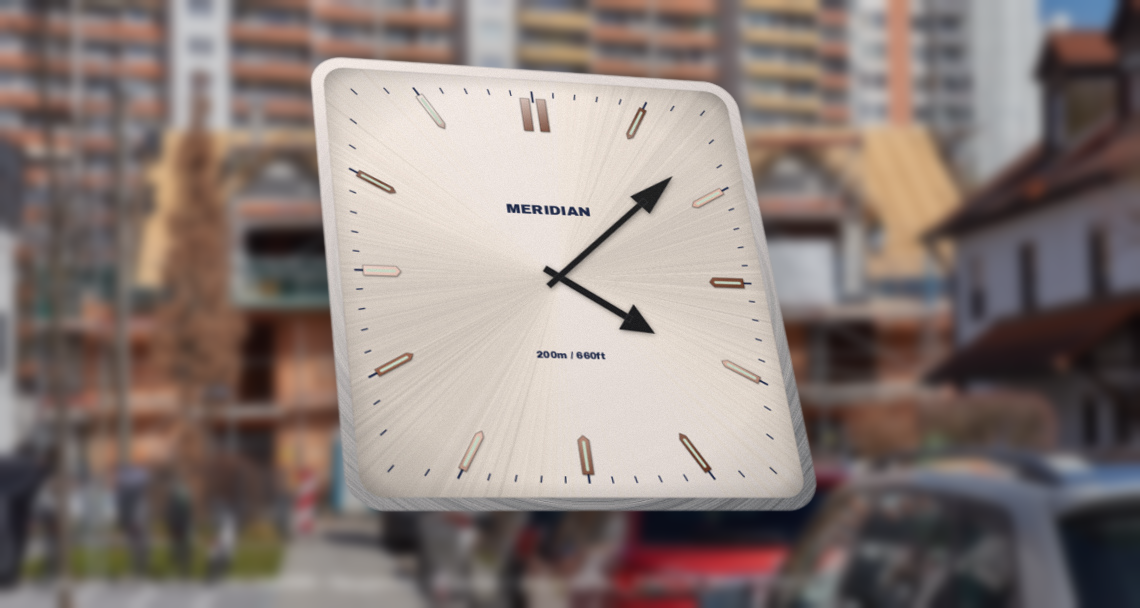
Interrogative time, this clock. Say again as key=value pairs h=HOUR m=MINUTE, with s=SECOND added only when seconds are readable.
h=4 m=8
